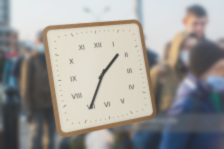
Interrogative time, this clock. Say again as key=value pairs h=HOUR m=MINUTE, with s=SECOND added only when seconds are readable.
h=1 m=35
